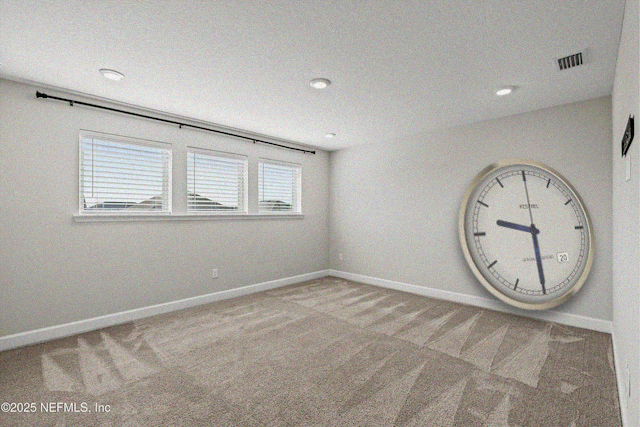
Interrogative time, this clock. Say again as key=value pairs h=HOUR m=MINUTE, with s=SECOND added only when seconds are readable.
h=9 m=30 s=0
